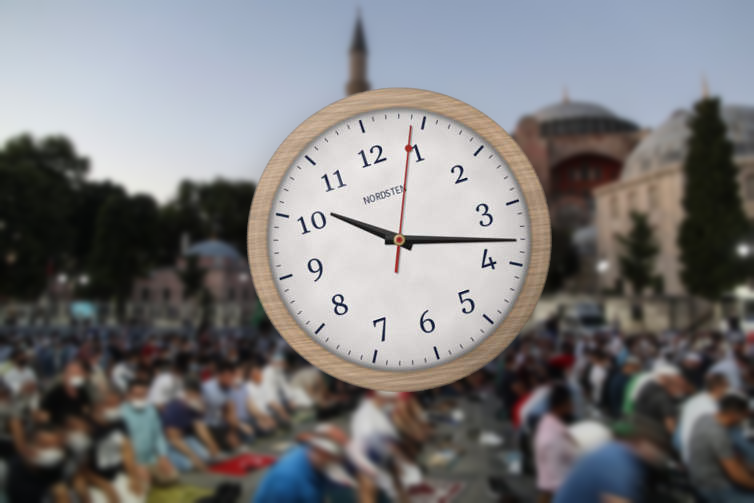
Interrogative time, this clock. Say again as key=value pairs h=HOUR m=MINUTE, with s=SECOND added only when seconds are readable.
h=10 m=18 s=4
